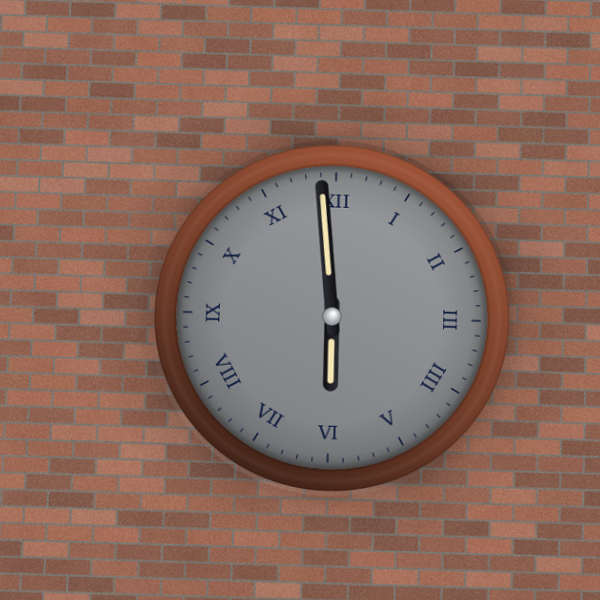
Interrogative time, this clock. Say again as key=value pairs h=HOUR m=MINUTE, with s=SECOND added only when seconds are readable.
h=5 m=59
